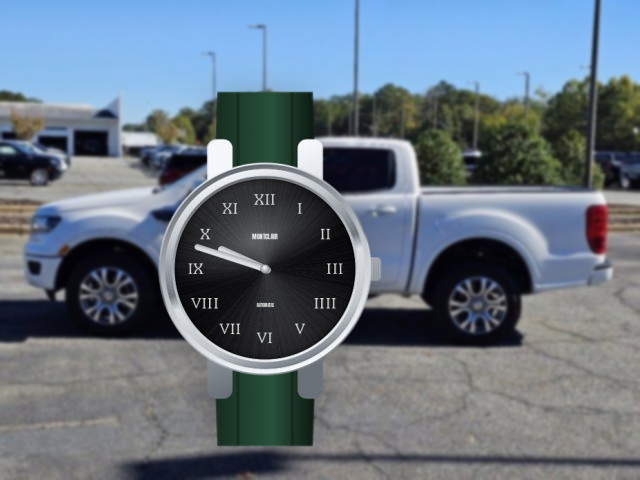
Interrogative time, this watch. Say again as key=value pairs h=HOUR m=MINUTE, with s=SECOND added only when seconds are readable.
h=9 m=48
